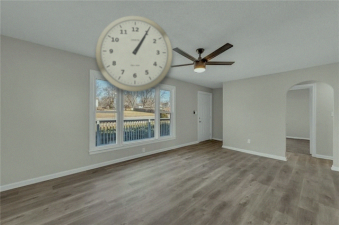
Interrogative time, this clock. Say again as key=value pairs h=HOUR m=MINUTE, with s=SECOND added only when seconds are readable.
h=1 m=5
